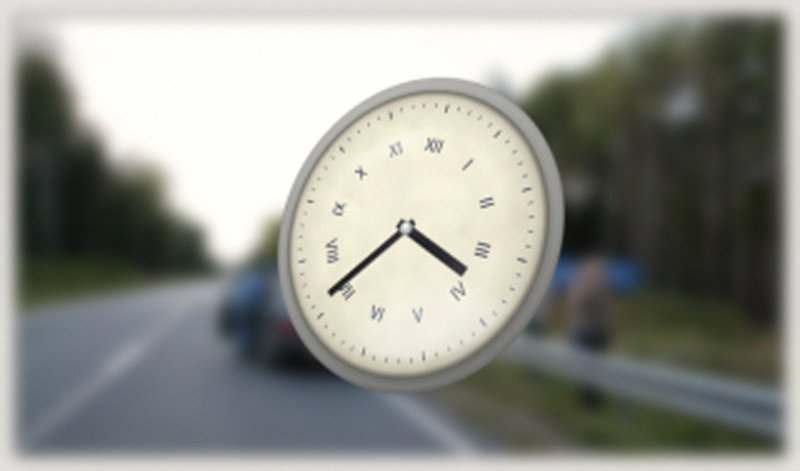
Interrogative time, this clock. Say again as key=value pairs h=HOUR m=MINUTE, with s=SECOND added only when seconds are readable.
h=3 m=36
